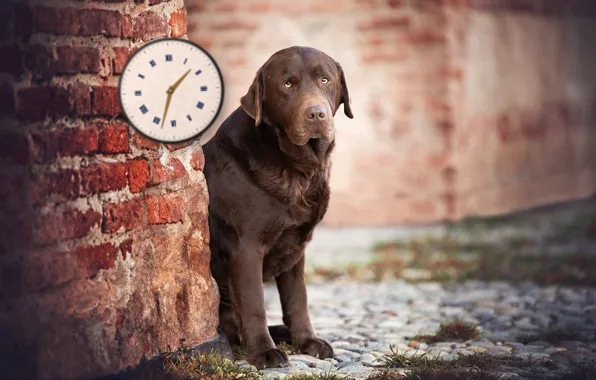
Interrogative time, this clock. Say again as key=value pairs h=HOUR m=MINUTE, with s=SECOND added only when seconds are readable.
h=1 m=33
